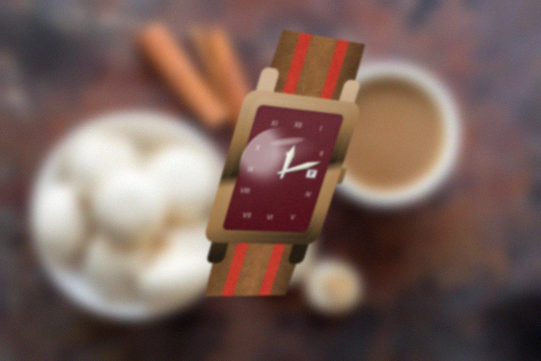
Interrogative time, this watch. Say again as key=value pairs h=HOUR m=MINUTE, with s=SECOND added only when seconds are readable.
h=12 m=12
